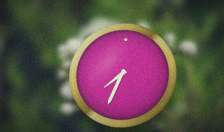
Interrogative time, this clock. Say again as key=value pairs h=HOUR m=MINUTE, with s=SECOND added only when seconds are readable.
h=7 m=33
